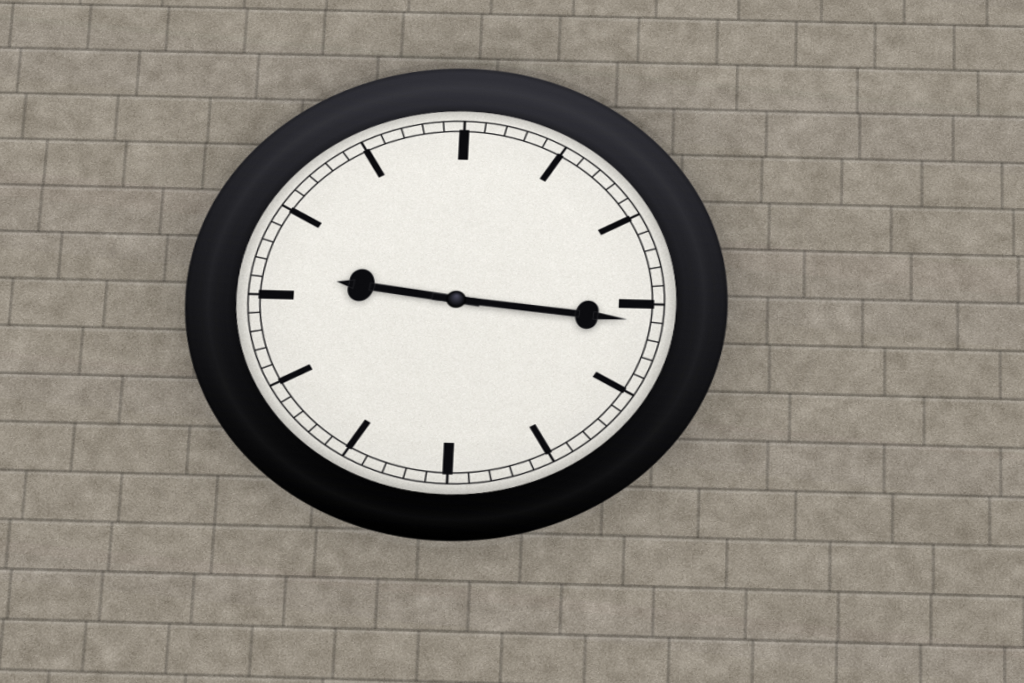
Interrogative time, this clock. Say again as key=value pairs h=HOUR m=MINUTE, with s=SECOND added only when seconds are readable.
h=9 m=16
